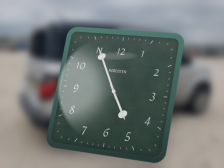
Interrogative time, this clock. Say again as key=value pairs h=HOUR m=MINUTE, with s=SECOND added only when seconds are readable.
h=4 m=55
